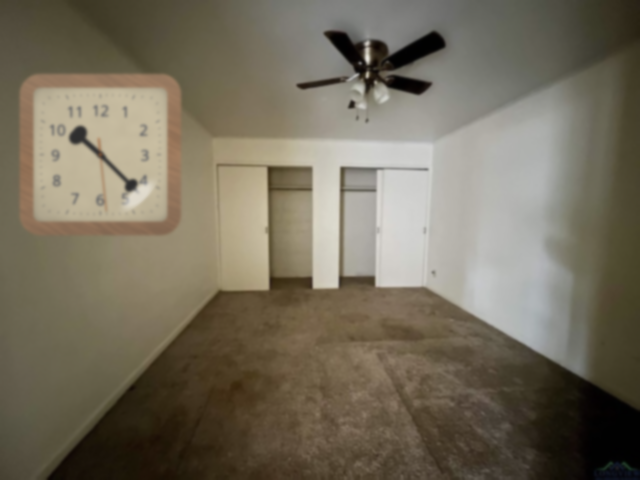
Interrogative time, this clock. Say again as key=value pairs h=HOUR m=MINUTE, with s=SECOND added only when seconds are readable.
h=10 m=22 s=29
